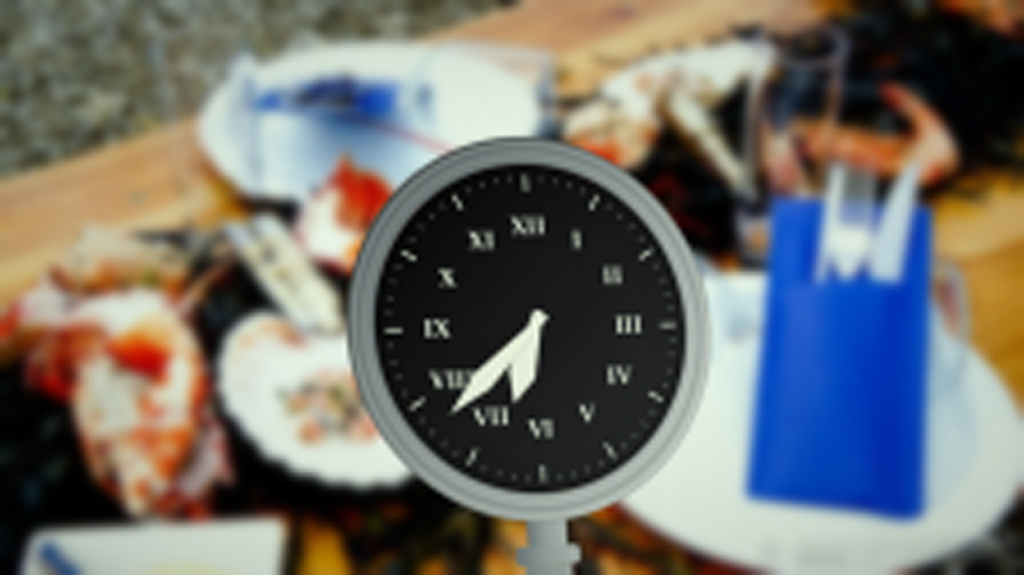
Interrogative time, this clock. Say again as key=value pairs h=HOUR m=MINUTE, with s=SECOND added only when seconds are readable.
h=6 m=38
